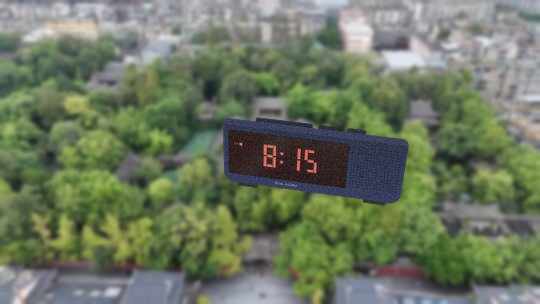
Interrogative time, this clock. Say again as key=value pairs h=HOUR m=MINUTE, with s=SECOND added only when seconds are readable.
h=8 m=15
